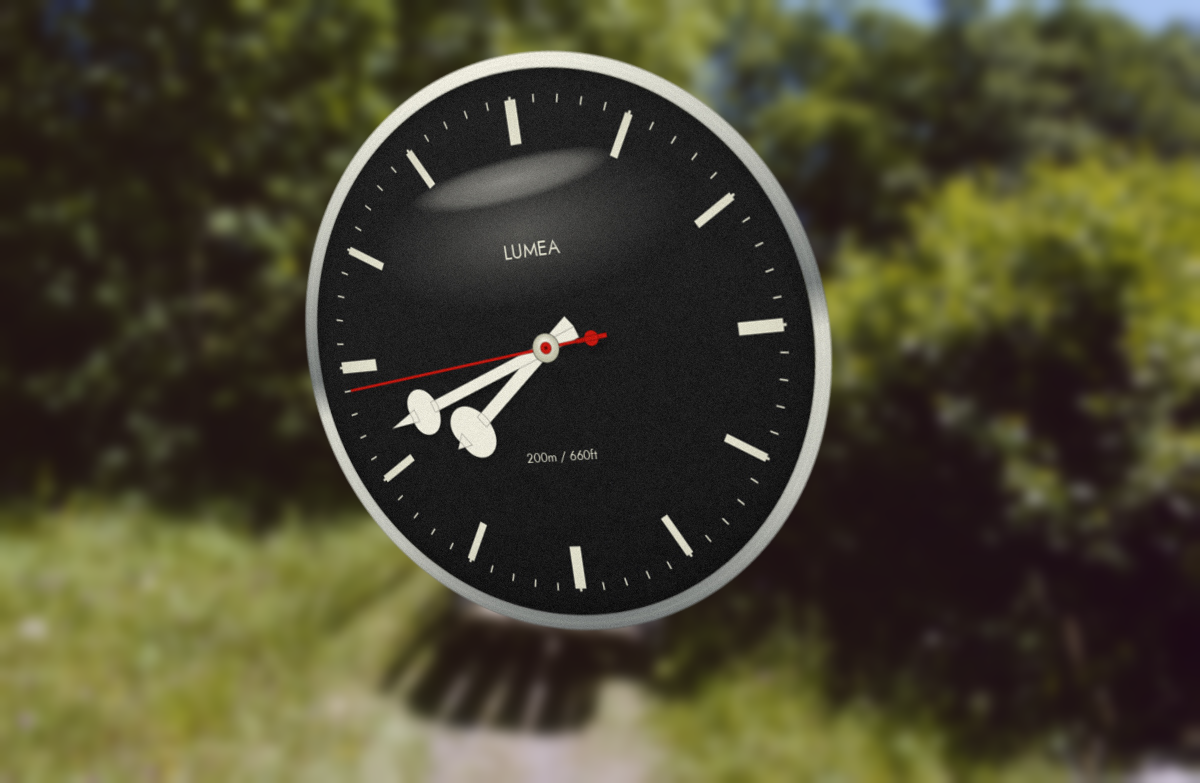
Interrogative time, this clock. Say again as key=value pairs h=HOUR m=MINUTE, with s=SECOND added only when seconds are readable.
h=7 m=41 s=44
